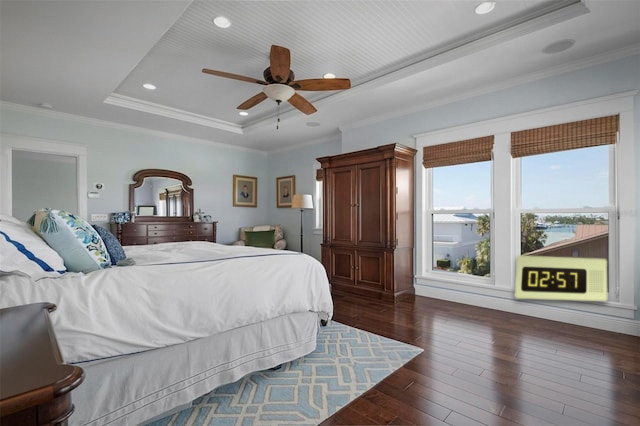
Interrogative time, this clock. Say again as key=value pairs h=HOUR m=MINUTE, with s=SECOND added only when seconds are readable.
h=2 m=57
